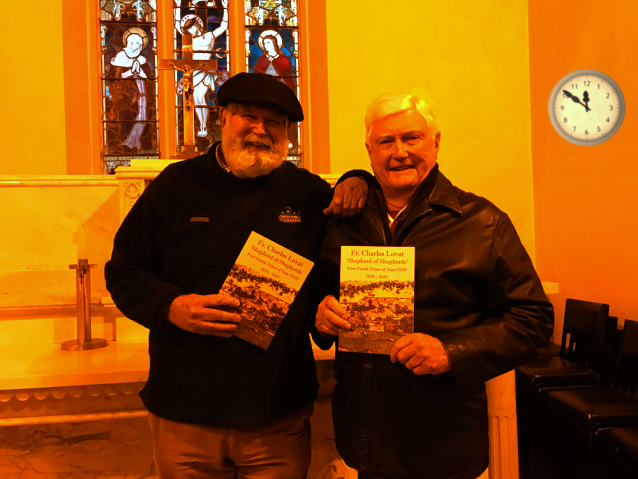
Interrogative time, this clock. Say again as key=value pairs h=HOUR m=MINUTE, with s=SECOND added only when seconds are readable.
h=11 m=51
